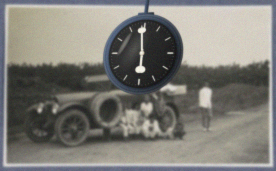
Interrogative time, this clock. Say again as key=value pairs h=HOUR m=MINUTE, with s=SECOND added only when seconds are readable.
h=5 m=59
